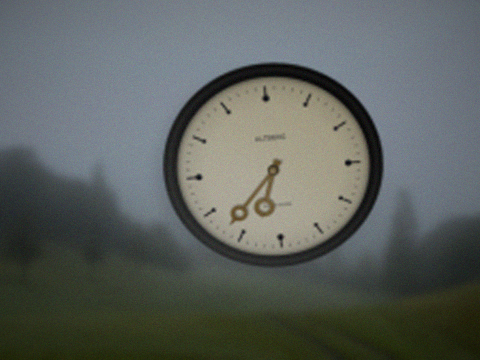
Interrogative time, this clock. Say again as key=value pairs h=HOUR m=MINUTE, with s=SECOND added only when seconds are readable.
h=6 m=37
